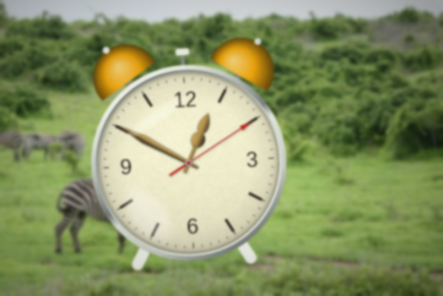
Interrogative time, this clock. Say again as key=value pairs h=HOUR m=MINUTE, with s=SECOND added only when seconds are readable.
h=12 m=50 s=10
